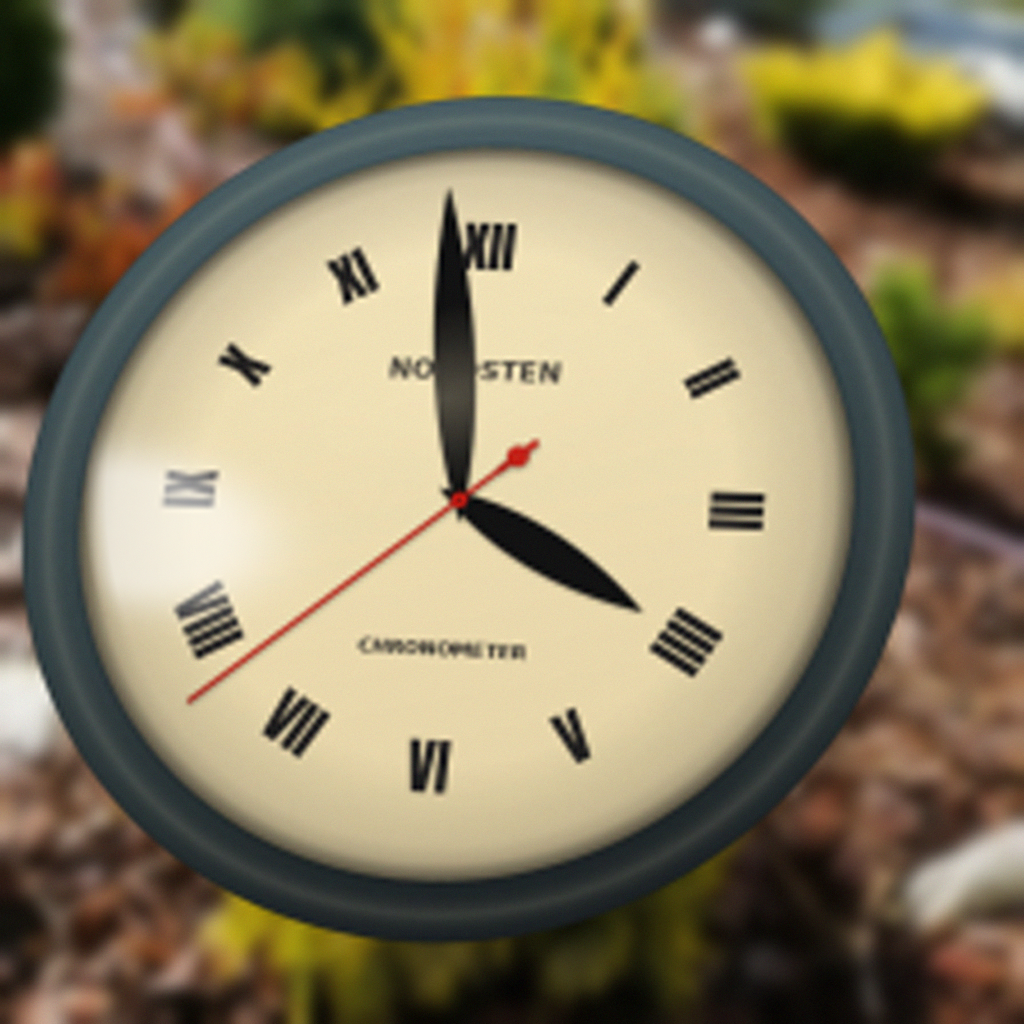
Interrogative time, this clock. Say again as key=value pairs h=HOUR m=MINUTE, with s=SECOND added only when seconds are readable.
h=3 m=58 s=38
